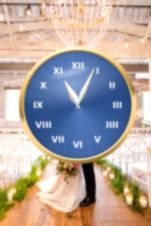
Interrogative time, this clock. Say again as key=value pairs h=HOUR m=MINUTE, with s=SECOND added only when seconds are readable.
h=11 m=4
